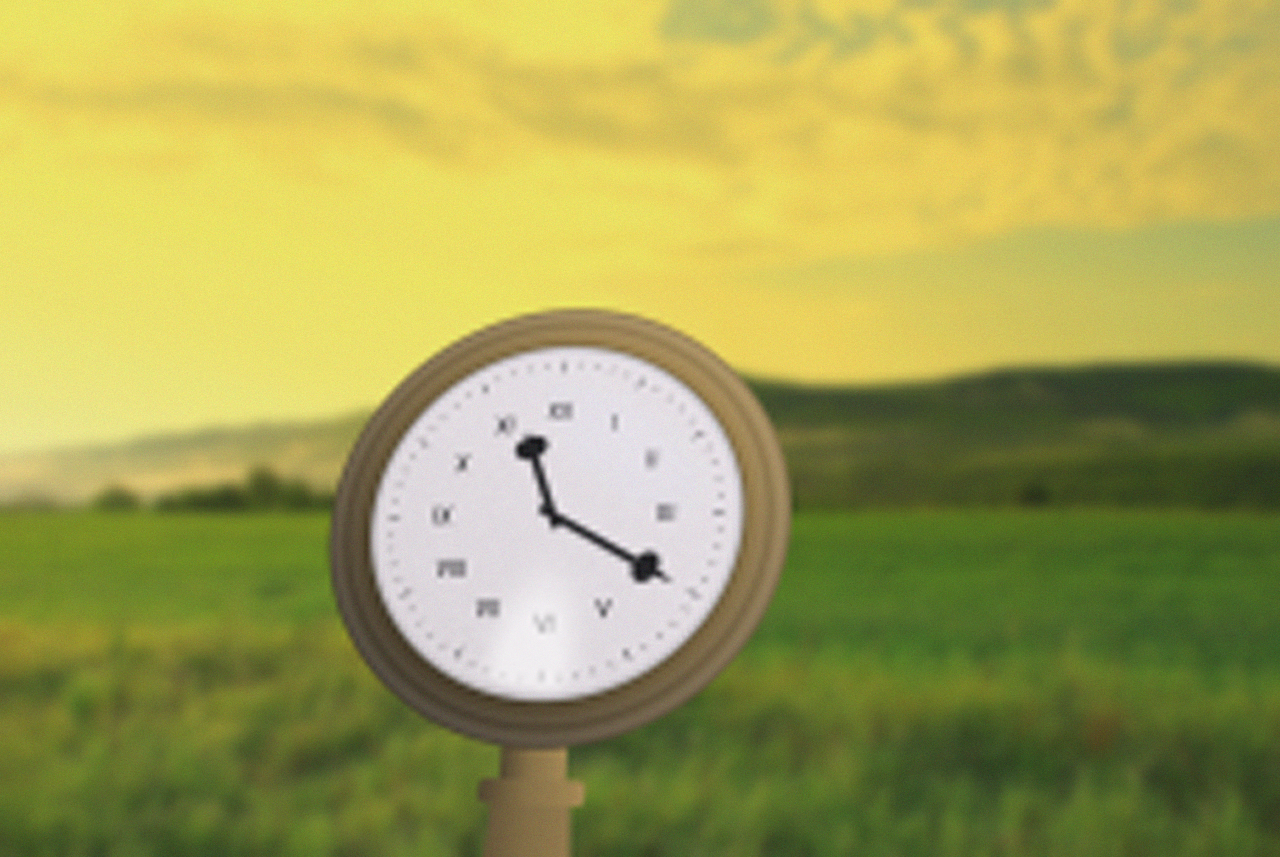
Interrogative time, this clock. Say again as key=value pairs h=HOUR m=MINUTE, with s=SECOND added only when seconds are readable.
h=11 m=20
